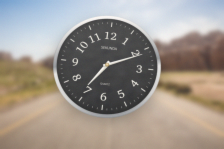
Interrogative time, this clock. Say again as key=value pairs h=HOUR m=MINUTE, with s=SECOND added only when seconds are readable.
h=7 m=11
